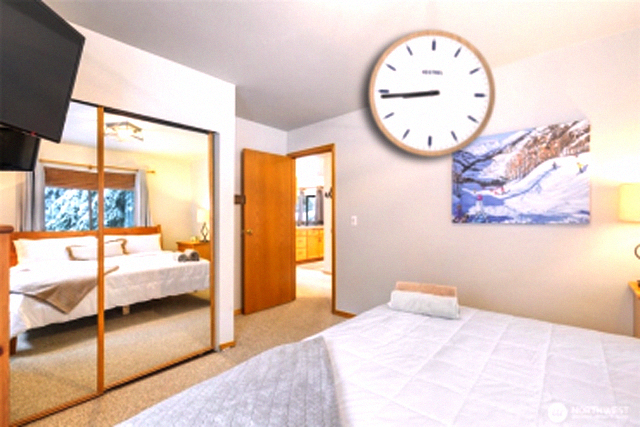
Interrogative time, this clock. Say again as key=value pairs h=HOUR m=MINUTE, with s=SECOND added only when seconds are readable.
h=8 m=44
